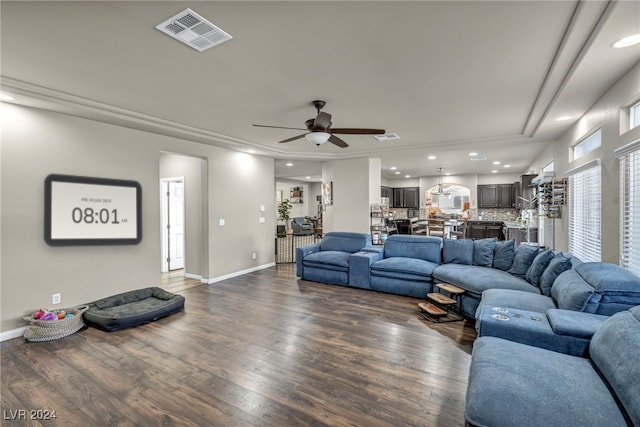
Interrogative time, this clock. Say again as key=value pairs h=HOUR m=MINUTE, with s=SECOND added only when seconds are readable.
h=8 m=1
